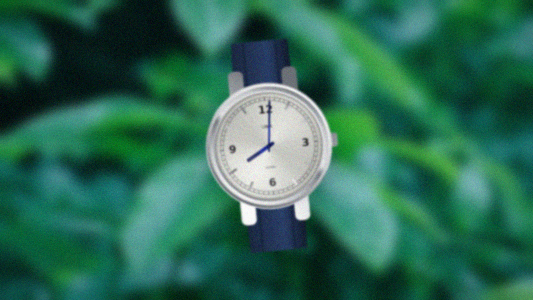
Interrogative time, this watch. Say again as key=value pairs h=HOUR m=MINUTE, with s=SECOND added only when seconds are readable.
h=8 m=1
